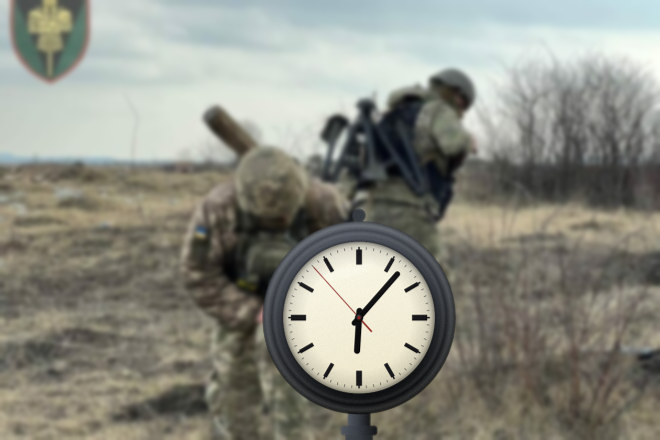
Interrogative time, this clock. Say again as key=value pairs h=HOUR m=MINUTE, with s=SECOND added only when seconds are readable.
h=6 m=6 s=53
